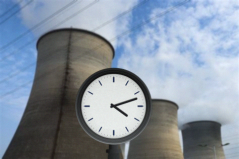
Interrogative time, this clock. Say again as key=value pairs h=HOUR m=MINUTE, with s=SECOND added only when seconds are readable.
h=4 m=12
